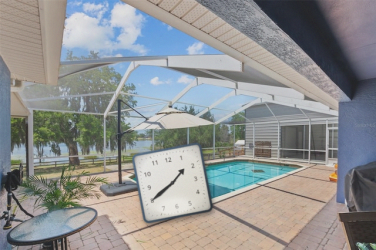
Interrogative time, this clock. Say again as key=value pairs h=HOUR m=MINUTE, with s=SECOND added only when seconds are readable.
h=1 m=40
